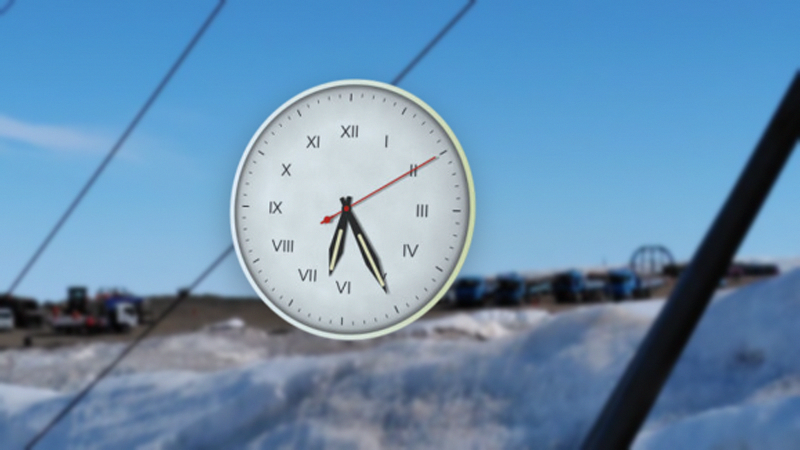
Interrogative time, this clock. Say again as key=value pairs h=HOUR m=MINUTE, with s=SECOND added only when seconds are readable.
h=6 m=25 s=10
